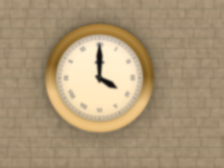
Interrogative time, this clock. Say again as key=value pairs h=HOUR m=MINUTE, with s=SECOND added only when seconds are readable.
h=4 m=0
